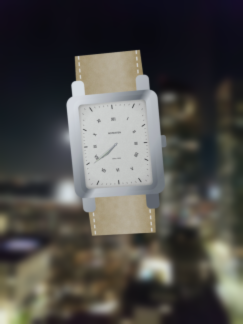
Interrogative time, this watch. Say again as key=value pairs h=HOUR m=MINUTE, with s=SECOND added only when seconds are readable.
h=7 m=39
